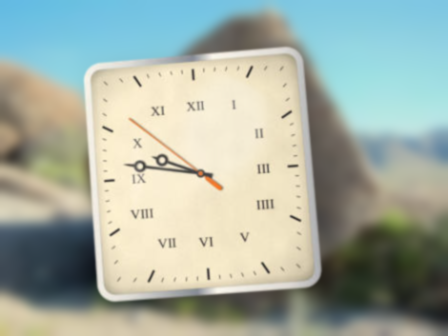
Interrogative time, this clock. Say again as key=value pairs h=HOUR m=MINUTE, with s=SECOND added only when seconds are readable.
h=9 m=46 s=52
